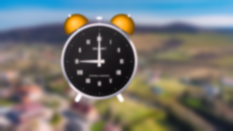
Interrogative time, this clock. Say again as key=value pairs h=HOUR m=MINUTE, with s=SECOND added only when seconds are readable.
h=9 m=0
